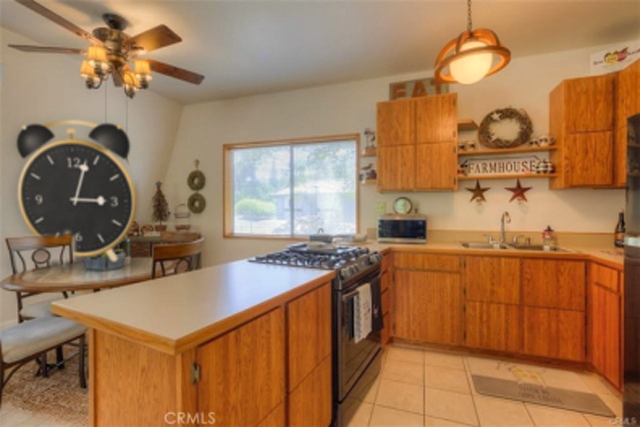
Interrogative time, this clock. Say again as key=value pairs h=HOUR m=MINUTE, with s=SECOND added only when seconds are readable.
h=3 m=3
